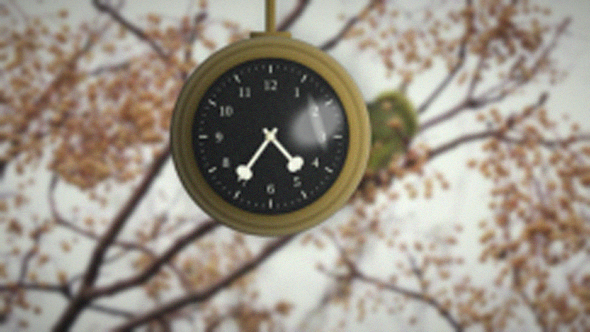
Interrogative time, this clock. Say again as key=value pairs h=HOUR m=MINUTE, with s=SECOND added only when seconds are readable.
h=4 m=36
